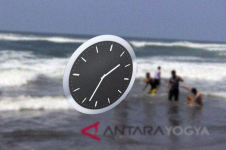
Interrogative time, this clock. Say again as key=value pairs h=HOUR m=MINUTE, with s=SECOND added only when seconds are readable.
h=1 m=33
